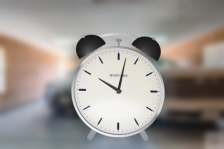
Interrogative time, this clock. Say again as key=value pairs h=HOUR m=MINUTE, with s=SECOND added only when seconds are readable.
h=10 m=2
